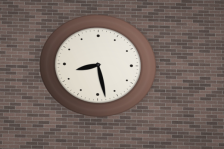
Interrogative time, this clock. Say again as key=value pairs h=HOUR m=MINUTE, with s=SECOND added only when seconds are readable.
h=8 m=28
